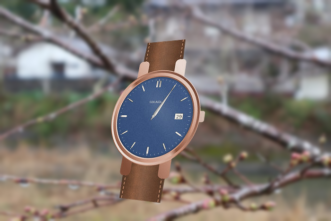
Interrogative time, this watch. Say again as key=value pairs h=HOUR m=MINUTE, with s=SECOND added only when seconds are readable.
h=1 m=5
